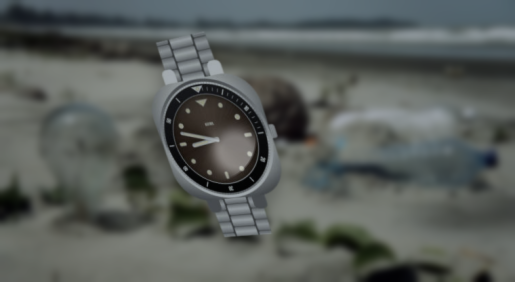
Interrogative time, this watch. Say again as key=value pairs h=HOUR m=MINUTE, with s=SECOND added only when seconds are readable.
h=8 m=48
